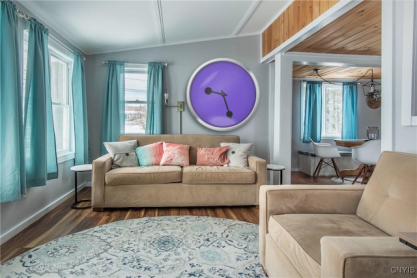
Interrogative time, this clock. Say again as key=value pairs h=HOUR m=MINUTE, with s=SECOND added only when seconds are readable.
h=9 m=27
